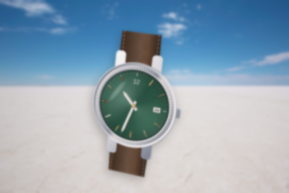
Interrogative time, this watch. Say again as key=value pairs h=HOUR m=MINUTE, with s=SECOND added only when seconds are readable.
h=10 m=33
